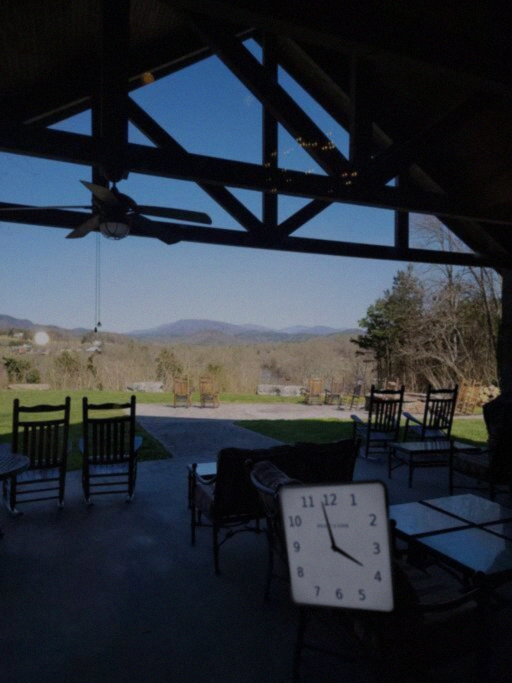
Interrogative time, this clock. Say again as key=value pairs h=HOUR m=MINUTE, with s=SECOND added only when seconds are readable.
h=3 m=58
